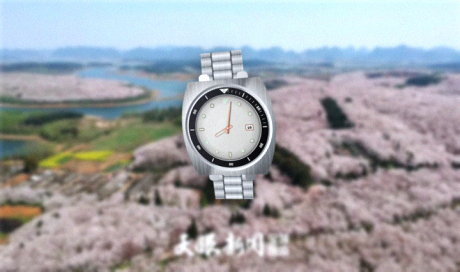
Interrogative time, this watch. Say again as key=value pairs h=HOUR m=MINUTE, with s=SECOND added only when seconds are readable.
h=8 m=2
